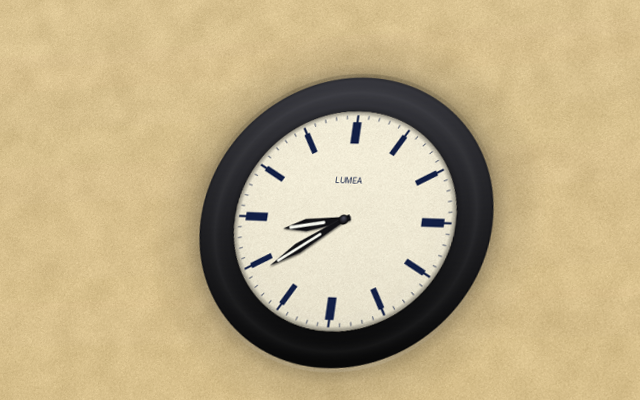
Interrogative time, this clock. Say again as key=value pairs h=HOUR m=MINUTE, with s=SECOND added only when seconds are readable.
h=8 m=39
